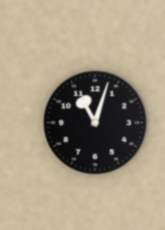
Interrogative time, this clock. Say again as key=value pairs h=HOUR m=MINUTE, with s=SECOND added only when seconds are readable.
h=11 m=3
